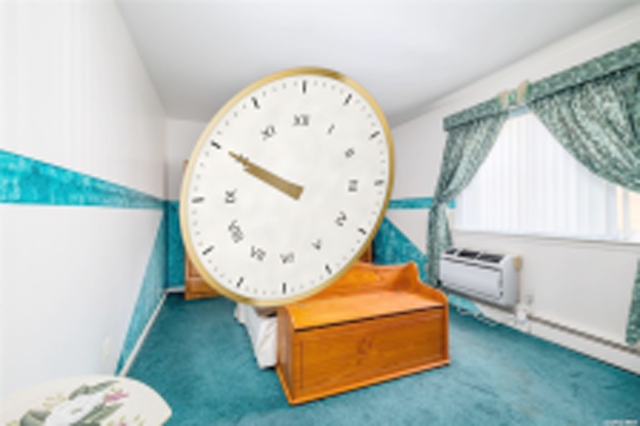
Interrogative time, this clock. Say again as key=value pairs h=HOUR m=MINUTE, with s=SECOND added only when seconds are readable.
h=9 m=50
